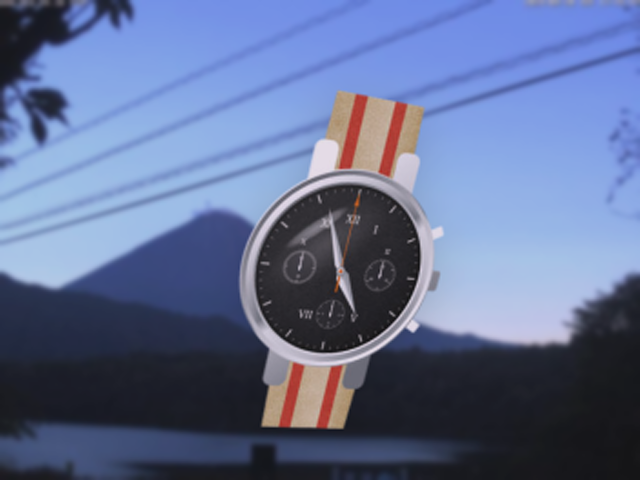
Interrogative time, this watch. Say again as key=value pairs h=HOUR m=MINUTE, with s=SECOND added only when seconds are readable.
h=4 m=56
